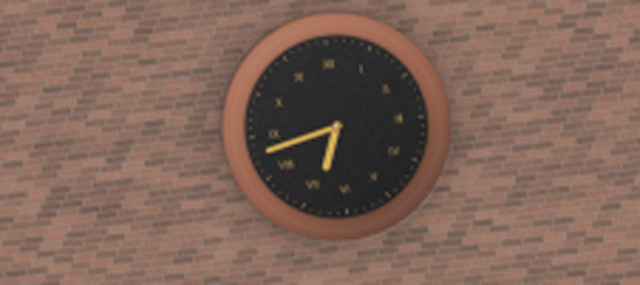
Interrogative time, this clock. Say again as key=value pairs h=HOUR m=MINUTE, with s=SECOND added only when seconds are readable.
h=6 m=43
